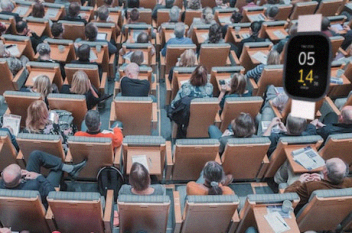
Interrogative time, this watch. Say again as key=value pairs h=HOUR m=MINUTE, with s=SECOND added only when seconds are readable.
h=5 m=14
